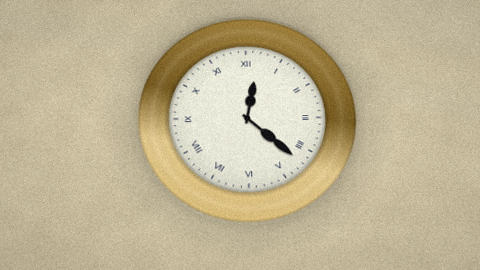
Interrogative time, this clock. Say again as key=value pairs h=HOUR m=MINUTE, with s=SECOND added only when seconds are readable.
h=12 m=22
